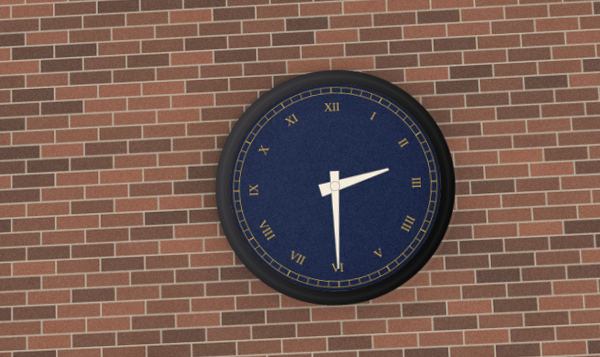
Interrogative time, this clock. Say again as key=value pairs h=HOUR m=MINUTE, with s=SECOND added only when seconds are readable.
h=2 m=30
